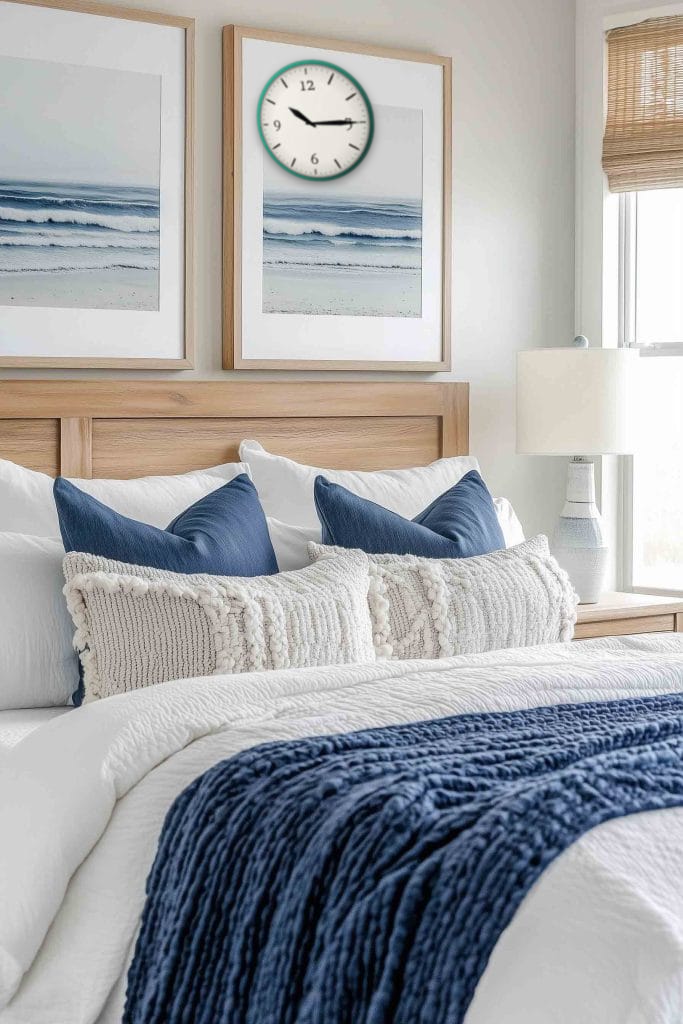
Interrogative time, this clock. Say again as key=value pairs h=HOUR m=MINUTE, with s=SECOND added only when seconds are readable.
h=10 m=15
